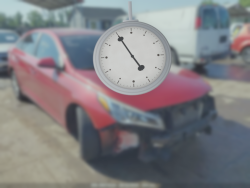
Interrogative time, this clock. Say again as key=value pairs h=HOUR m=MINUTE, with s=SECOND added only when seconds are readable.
h=4 m=55
